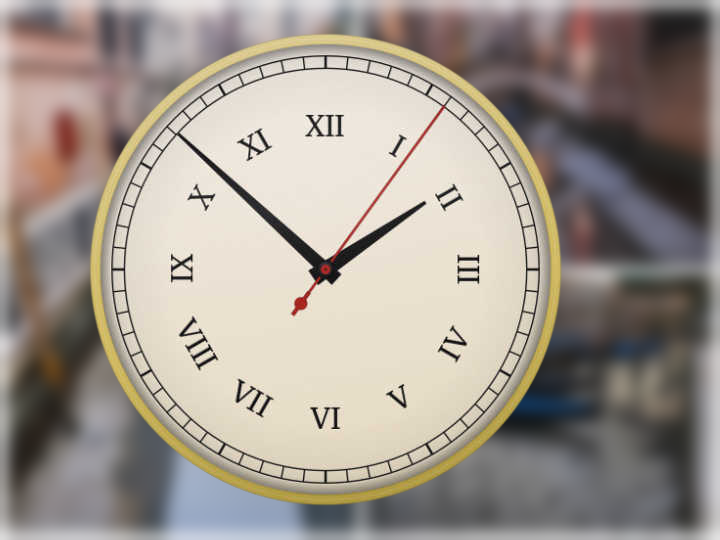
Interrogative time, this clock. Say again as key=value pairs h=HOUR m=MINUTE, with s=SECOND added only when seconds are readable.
h=1 m=52 s=6
